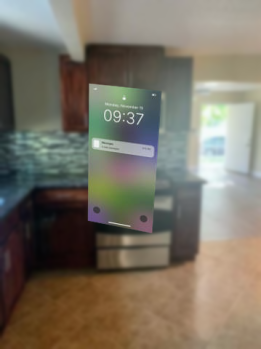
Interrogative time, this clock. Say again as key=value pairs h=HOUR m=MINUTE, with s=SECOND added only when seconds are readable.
h=9 m=37
